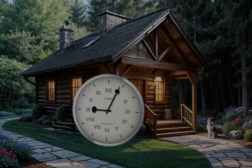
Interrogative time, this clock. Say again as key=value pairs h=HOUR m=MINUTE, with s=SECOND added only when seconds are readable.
h=9 m=4
